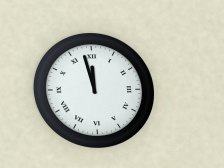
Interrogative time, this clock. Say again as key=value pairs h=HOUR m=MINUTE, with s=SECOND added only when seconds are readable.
h=11 m=58
